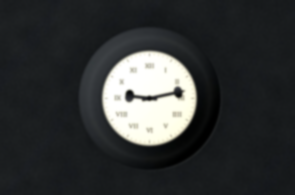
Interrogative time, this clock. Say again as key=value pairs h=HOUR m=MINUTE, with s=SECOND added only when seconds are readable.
h=9 m=13
